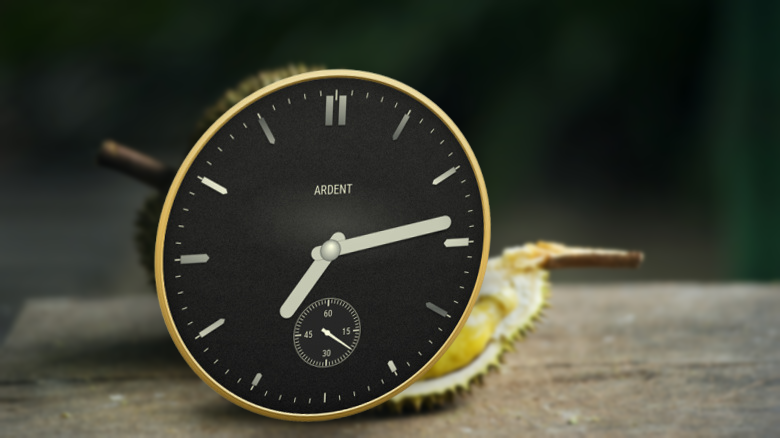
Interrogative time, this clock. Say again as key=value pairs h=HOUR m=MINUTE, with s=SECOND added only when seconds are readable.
h=7 m=13 s=21
